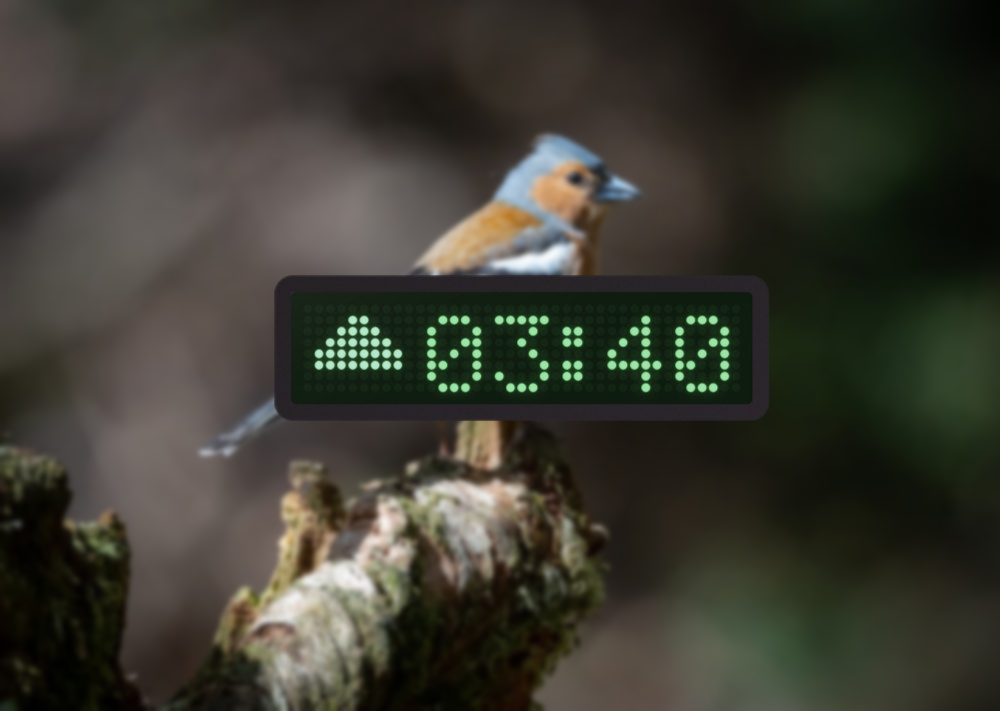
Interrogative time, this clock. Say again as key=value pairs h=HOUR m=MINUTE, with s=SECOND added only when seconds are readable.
h=3 m=40
